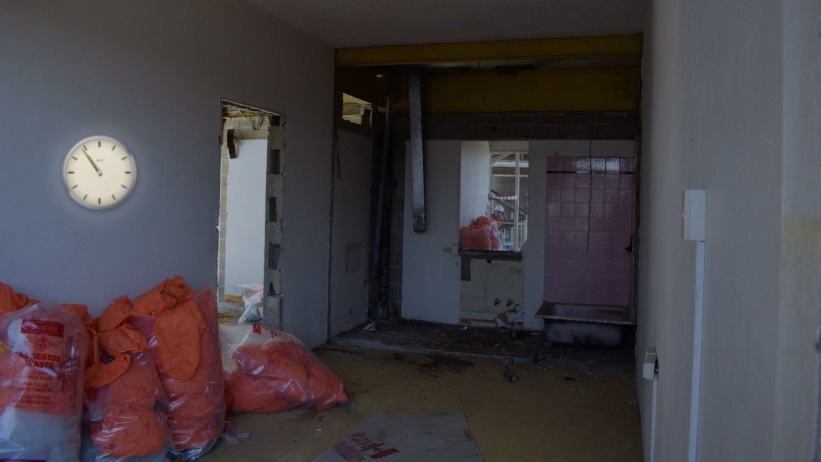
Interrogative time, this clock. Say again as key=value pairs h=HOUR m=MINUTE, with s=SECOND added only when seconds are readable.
h=10 m=54
